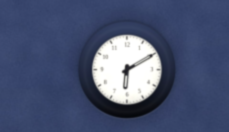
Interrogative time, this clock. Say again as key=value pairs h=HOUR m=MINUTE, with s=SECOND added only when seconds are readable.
h=6 m=10
